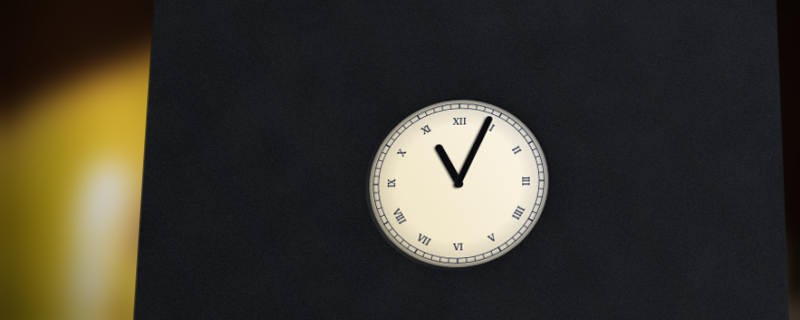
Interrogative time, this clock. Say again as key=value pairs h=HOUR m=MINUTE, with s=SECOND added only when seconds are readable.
h=11 m=4
